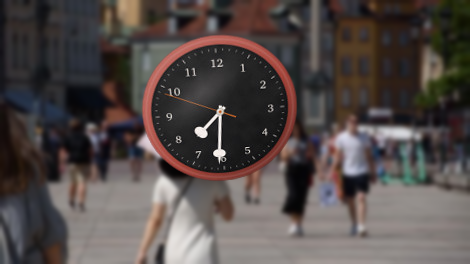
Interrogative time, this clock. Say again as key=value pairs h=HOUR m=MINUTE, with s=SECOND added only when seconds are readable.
h=7 m=30 s=49
